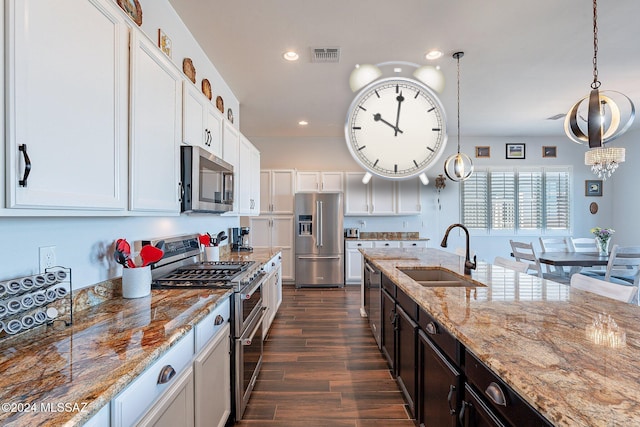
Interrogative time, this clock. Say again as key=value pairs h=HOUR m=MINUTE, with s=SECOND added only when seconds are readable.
h=10 m=1
